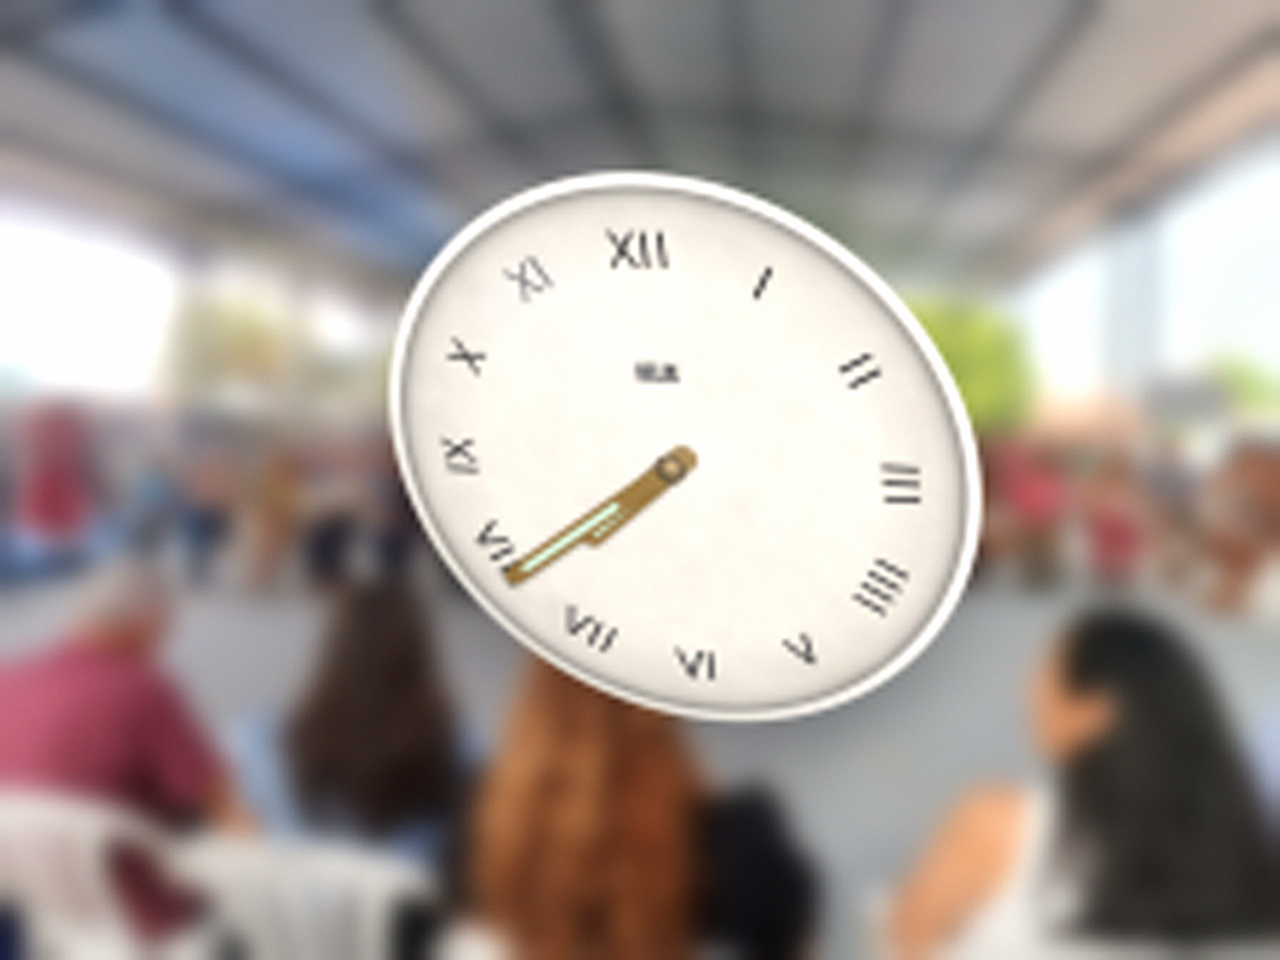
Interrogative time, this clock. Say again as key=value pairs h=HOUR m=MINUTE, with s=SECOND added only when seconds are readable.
h=7 m=39
